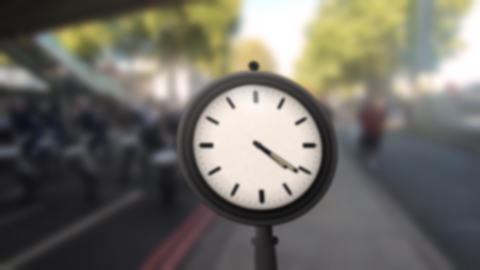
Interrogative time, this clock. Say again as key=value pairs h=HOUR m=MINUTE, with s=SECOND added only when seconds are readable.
h=4 m=21
